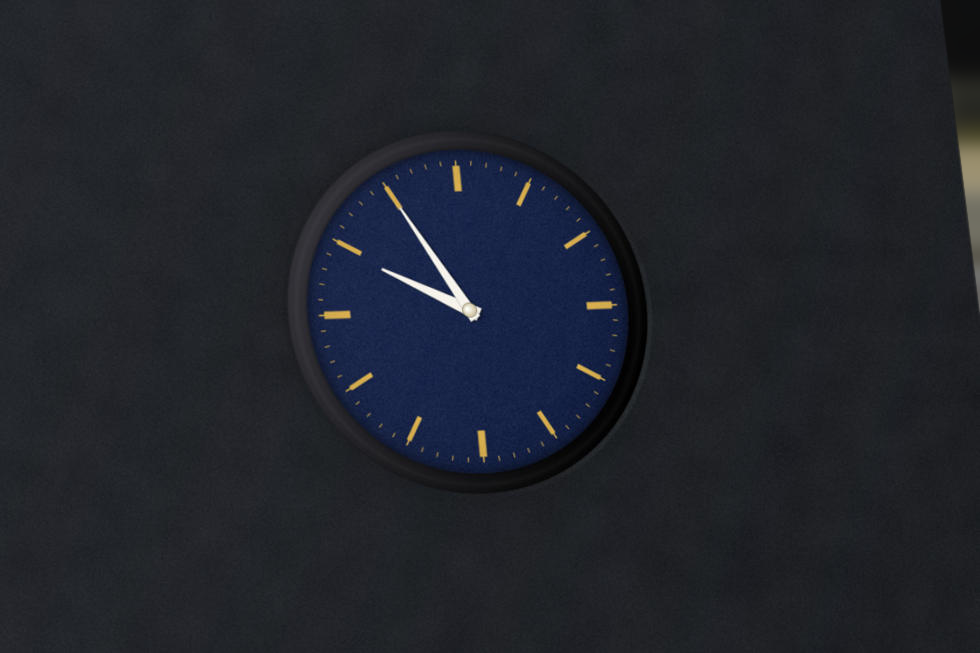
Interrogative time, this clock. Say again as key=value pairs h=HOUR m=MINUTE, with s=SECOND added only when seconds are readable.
h=9 m=55
